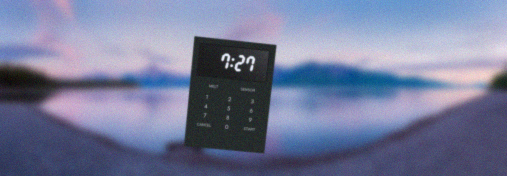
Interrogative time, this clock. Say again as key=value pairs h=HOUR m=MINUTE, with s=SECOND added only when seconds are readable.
h=7 m=27
